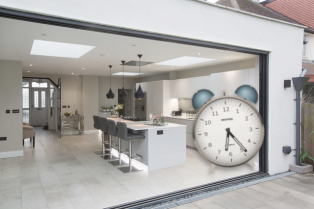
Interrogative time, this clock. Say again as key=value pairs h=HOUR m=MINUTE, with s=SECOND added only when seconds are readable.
h=6 m=24
